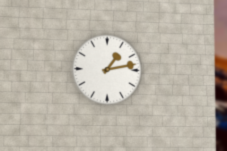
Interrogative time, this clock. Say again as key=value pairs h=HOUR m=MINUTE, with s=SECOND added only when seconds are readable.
h=1 m=13
